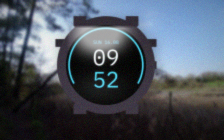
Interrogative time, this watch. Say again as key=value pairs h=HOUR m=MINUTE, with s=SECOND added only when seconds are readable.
h=9 m=52
